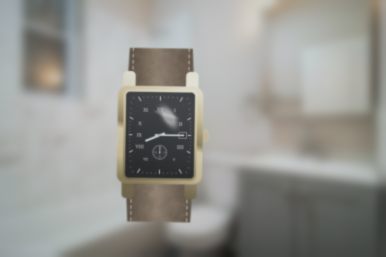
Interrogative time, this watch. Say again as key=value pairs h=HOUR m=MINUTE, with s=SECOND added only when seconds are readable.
h=8 m=15
